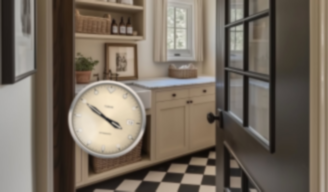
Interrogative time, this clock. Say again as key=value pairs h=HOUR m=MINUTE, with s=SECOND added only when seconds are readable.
h=3 m=50
